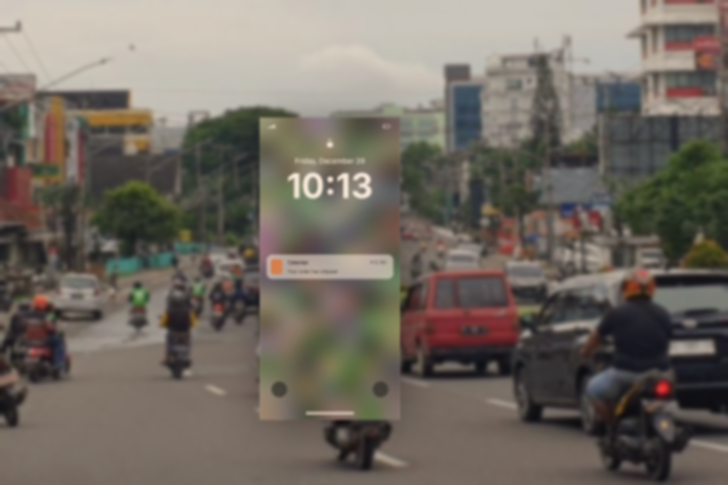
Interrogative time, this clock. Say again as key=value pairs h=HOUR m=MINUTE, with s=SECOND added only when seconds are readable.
h=10 m=13
